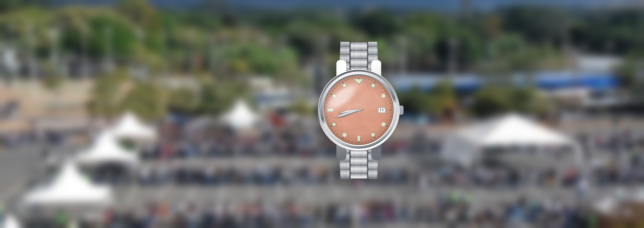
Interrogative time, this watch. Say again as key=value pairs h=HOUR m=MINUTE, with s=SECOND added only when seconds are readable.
h=8 m=42
